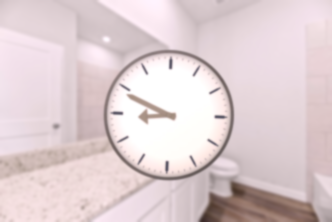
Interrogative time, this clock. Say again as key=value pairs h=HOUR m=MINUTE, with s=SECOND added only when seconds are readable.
h=8 m=49
